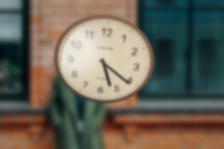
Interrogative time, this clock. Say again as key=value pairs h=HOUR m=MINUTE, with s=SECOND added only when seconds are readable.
h=5 m=21
